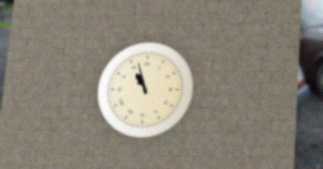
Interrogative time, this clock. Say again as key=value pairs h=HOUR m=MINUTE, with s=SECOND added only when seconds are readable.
h=10 m=57
